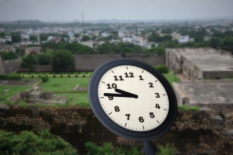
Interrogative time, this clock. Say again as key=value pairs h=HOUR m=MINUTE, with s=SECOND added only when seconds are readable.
h=9 m=46
